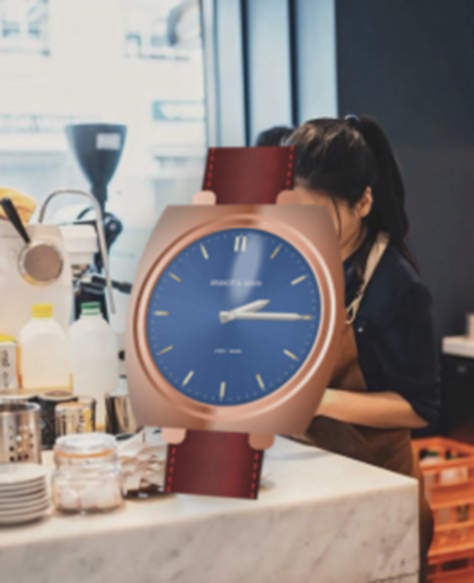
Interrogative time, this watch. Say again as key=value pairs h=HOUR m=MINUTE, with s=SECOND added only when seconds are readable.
h=2 m=15
